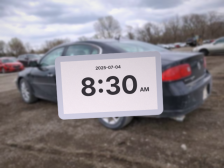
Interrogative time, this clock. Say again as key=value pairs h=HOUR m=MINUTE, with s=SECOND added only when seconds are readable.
h=8 m=30
